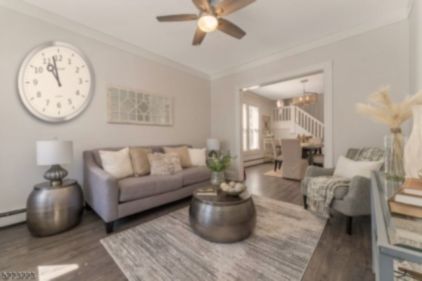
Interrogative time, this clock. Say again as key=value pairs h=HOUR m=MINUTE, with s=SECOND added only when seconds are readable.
h=10 m=58
